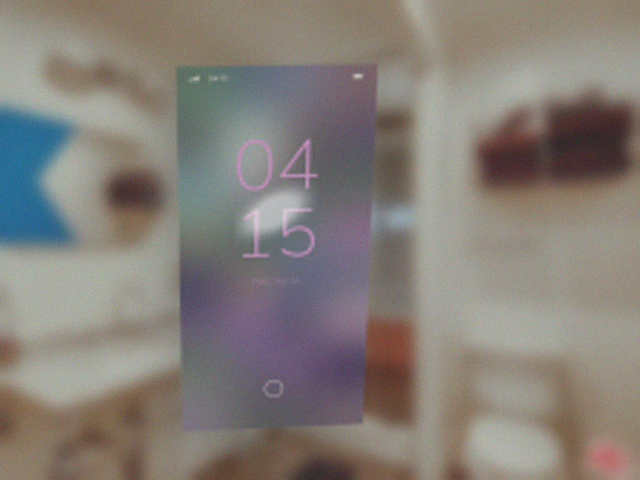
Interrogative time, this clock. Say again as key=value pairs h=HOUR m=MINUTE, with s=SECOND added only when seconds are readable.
h=4 m=15
